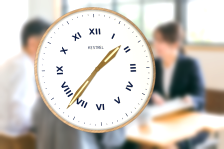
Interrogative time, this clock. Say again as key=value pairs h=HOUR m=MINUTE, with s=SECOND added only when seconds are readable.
h=1 m=37
